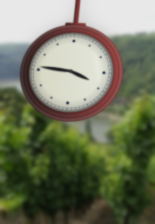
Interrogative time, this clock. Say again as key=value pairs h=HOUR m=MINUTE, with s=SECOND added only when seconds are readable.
h=3 m=46
